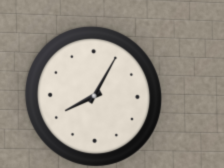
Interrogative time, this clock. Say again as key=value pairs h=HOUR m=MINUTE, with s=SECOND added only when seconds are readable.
h=8 m=5
